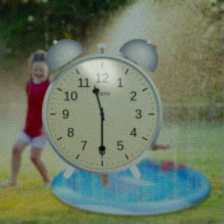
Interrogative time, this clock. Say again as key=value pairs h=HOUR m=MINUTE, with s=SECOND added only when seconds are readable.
h=11 m=30
